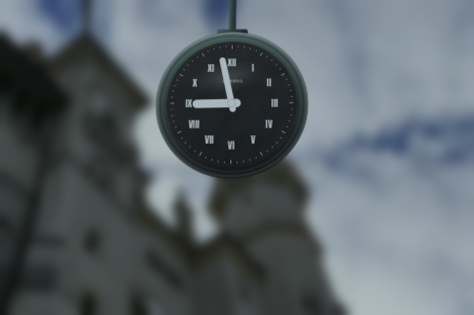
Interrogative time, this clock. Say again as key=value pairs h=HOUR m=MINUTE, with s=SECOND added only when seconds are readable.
h=8 m=58
